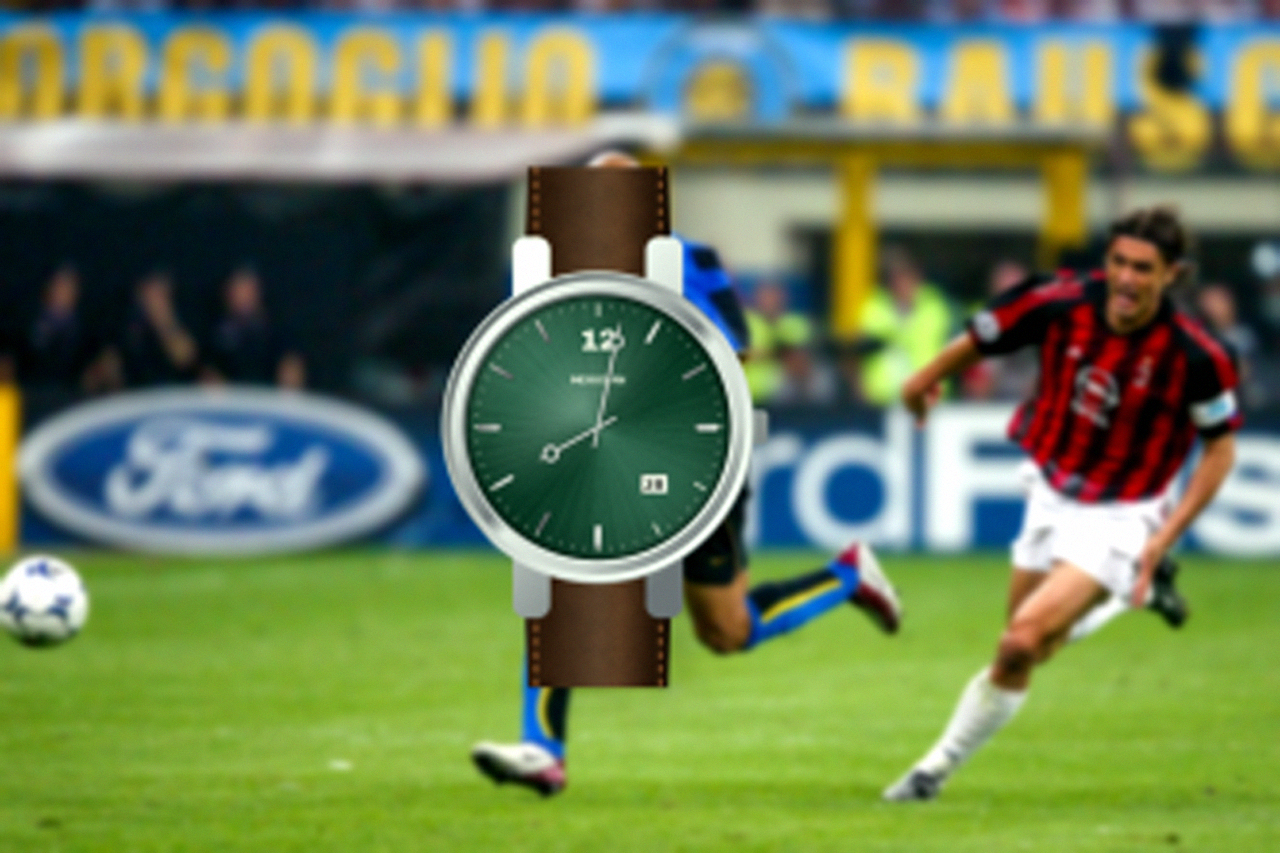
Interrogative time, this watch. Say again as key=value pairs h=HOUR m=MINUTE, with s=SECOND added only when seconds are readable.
h=8 m=2
